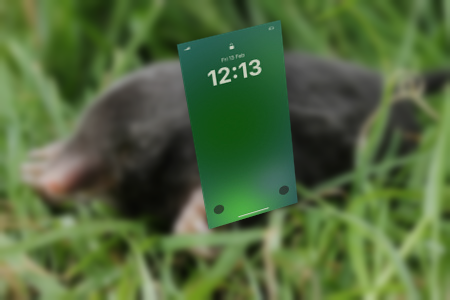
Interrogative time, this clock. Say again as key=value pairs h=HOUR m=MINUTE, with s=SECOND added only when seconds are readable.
h=12 m=13
